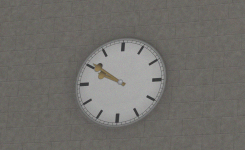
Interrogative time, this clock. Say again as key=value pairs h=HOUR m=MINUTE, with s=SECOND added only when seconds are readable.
h=9 m=51
